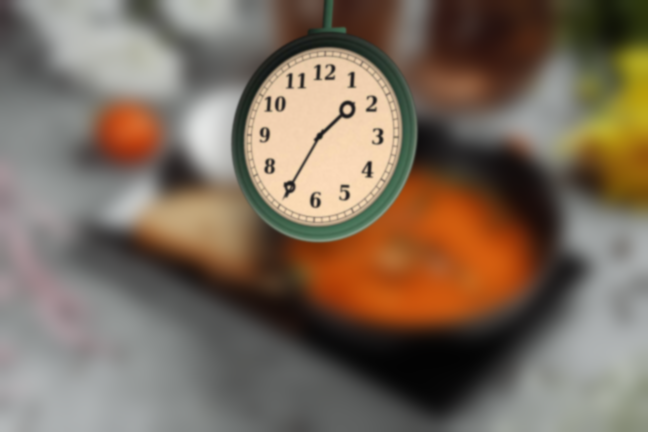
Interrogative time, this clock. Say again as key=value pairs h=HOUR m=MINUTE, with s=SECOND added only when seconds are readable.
h=1 m=35
